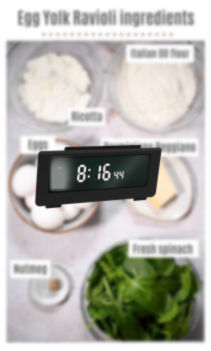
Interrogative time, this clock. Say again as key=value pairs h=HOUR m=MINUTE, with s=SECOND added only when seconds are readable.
h=8 m=16 s=44
